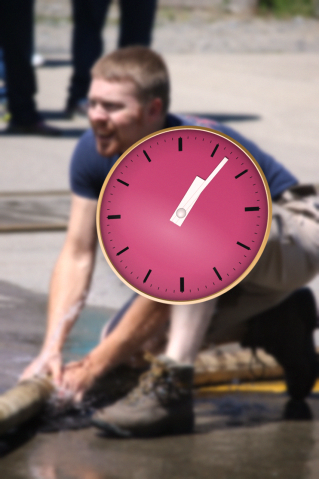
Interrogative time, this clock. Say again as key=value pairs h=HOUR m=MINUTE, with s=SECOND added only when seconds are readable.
h=1 m=7
